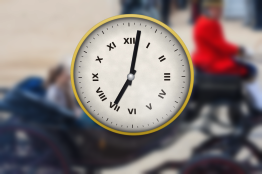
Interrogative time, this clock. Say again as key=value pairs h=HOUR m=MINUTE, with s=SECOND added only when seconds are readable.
h=7 m=2
